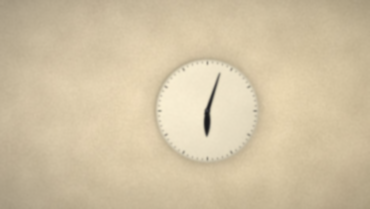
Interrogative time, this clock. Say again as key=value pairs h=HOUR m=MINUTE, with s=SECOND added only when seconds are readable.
h=6 m=3
